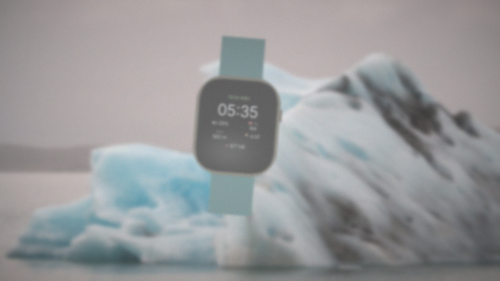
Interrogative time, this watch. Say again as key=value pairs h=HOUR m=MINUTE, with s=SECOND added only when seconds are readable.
h=5 m=35
